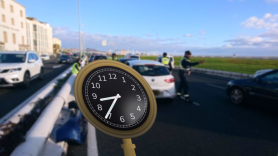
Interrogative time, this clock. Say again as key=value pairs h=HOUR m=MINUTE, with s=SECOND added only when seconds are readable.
h=8 m=36
